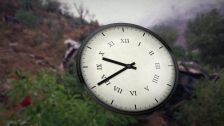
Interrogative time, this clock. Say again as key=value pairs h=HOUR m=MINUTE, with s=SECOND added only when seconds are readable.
h=9 m=40
